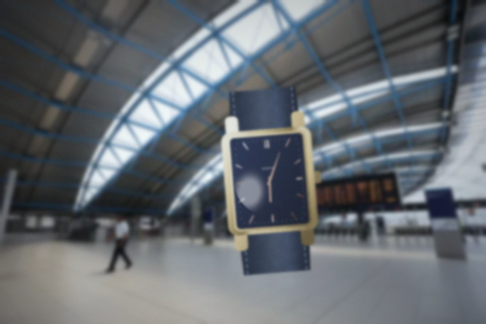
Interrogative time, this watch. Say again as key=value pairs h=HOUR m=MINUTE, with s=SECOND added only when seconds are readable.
h=6 m=4
